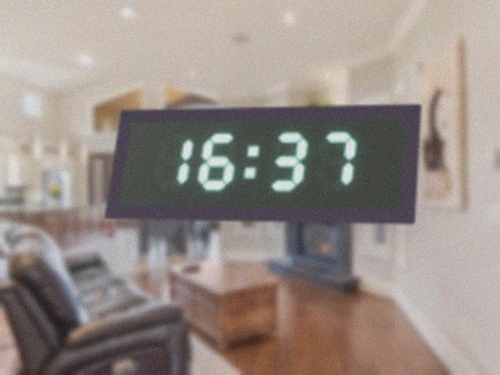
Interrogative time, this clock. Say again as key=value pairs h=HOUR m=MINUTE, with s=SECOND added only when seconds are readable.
h=16 m=37
